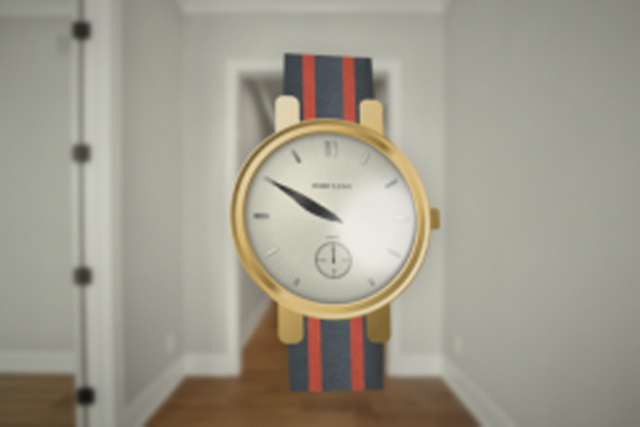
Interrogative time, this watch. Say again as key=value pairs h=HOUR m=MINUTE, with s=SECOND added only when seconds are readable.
h=9 m=50
